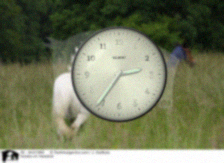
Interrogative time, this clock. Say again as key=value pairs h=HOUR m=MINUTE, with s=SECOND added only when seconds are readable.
h=2 m=36
